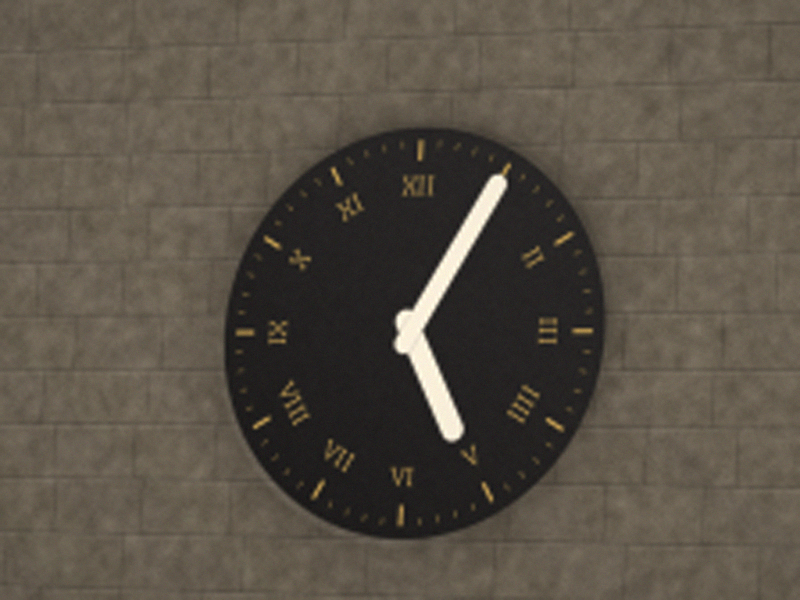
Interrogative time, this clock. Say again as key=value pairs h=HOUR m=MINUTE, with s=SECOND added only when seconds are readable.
h=5 m=5
